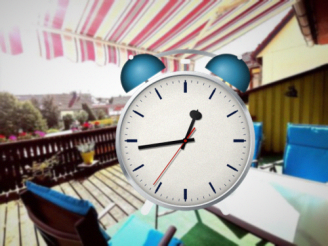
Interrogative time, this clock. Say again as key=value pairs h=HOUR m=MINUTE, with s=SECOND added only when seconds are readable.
h=12 m=43 s=36
